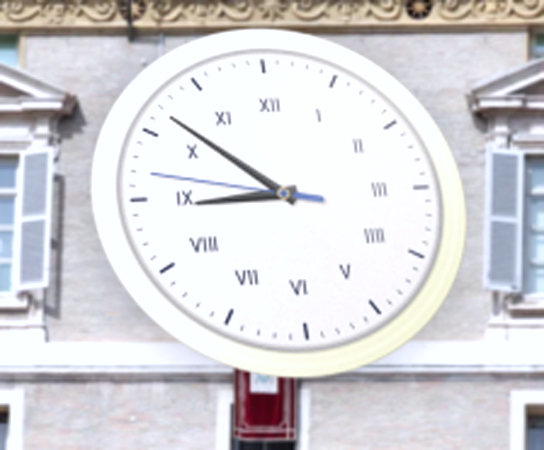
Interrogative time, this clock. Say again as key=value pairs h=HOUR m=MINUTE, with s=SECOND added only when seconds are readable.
h=8 m=51 s=47
